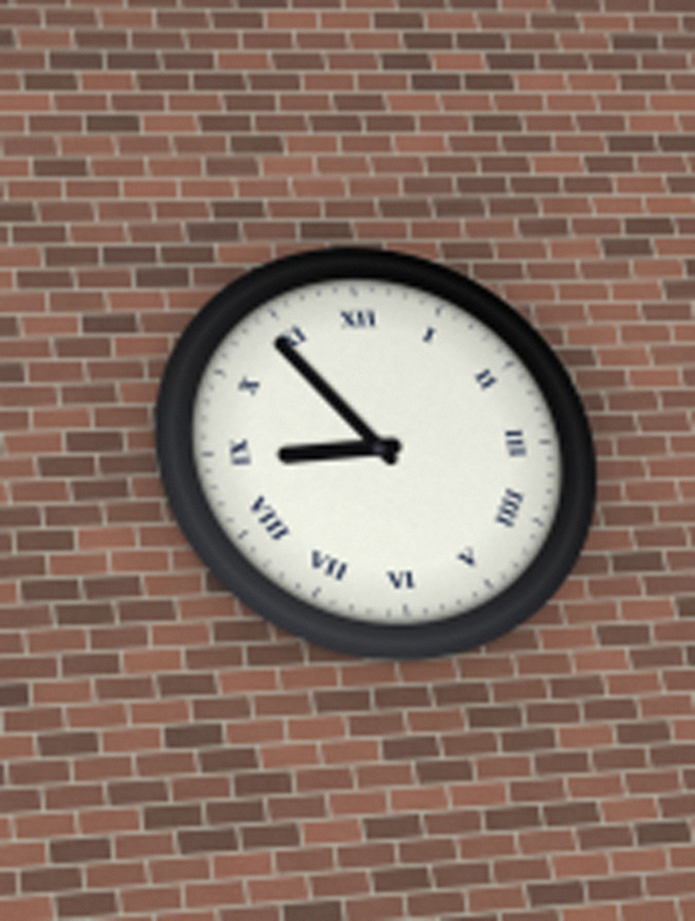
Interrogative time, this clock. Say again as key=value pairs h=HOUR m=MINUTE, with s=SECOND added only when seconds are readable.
h=8 m=54
